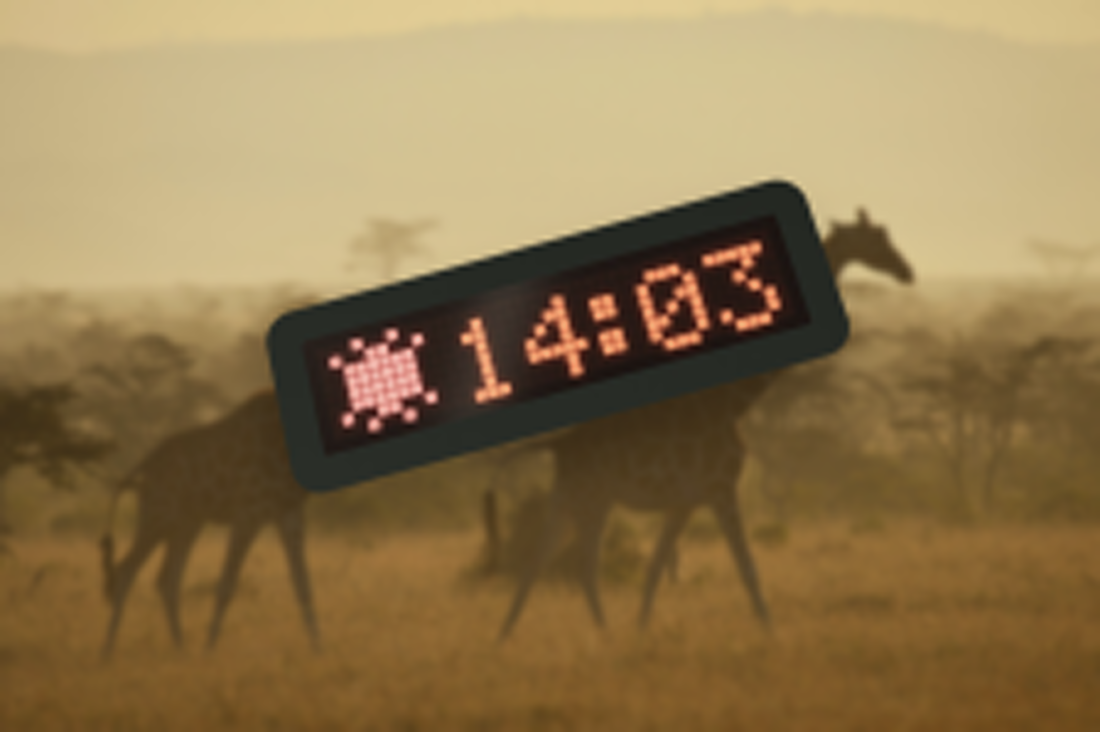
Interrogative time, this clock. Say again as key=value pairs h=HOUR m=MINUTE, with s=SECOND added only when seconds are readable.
h=14 m=3
